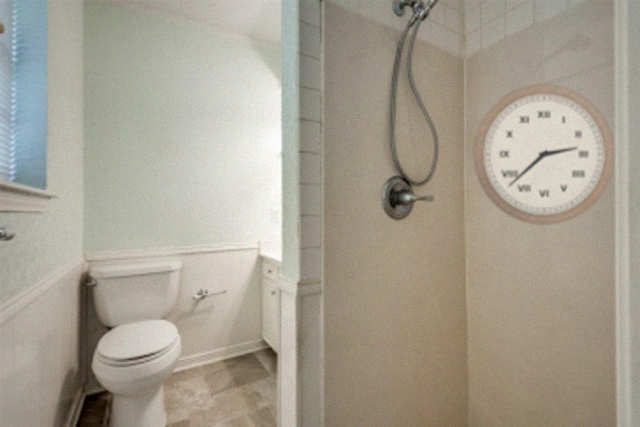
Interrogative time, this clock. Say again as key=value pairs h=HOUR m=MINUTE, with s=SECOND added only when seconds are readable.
h=2 m=38
